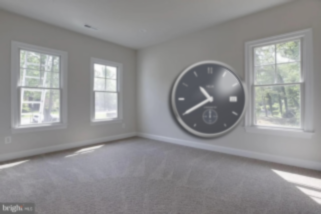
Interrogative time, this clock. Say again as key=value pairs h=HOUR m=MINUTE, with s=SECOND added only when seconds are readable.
h=10 m=40
